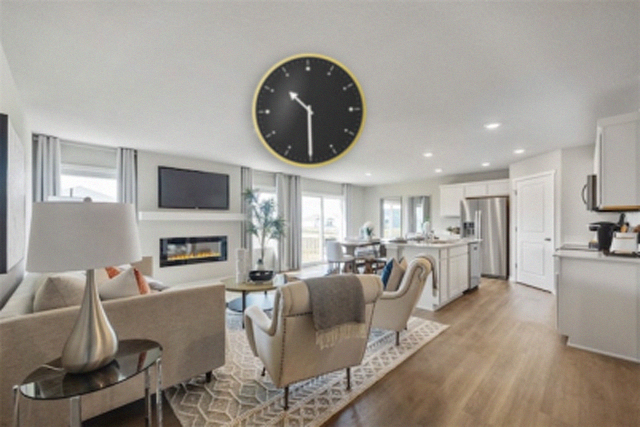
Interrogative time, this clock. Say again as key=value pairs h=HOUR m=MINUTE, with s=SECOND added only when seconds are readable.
h=10 m=30
